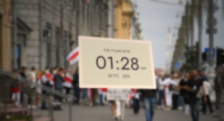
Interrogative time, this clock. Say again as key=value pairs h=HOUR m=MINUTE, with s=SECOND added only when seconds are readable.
h=1 m=28
